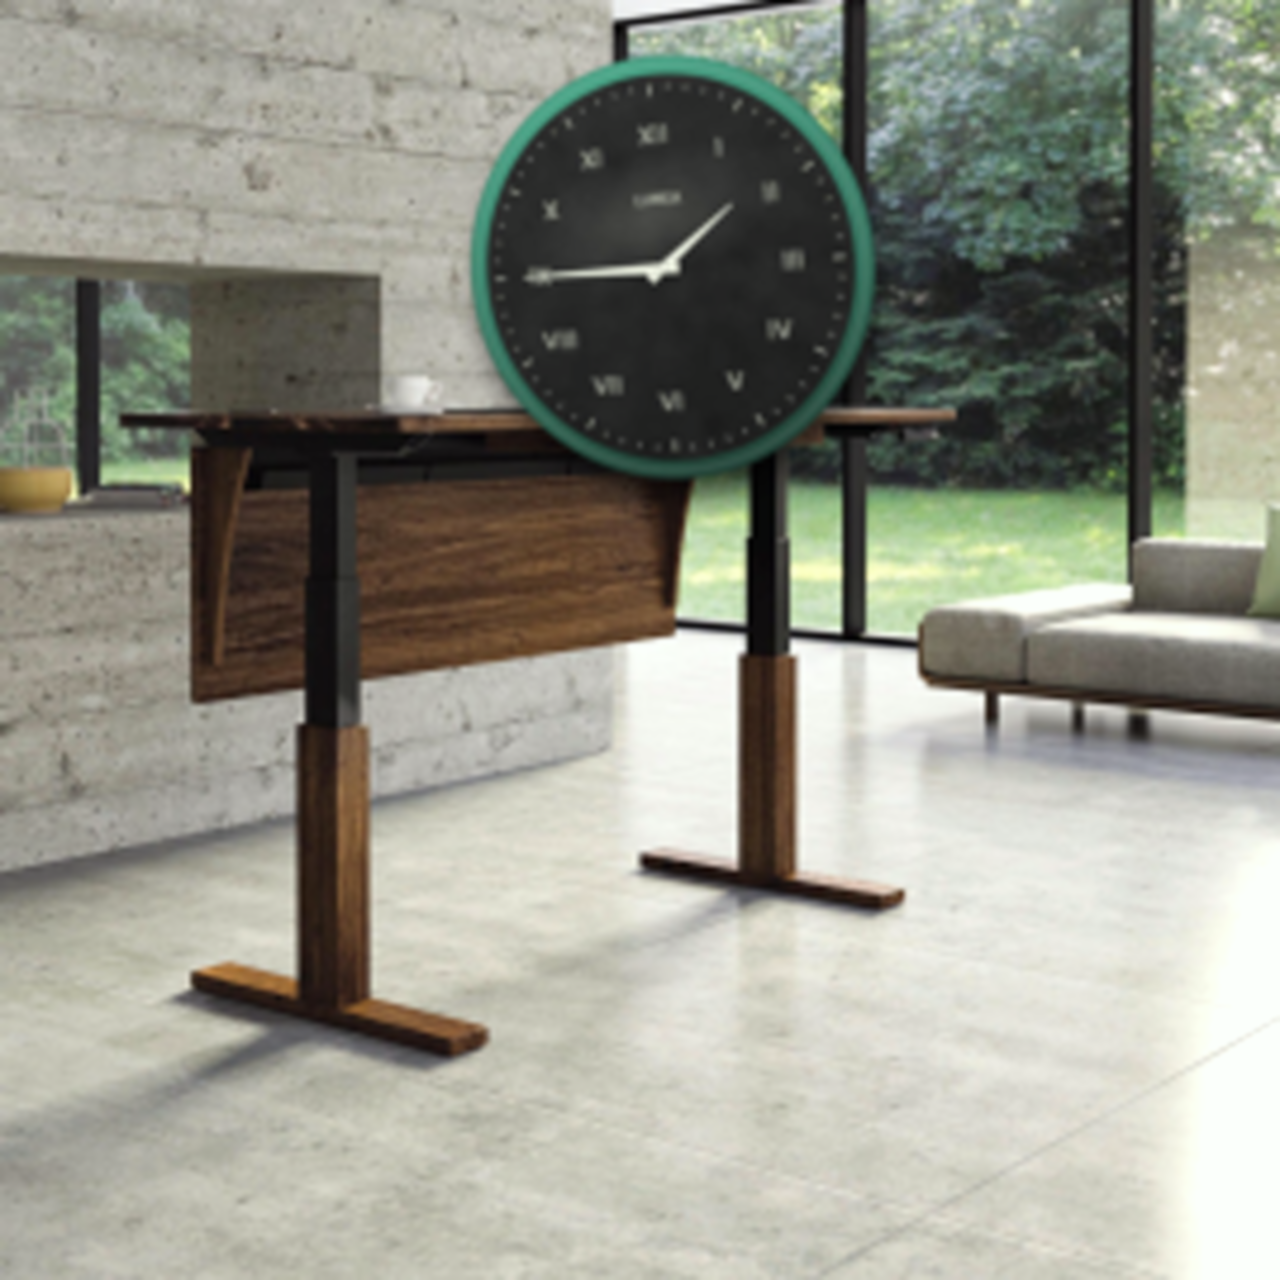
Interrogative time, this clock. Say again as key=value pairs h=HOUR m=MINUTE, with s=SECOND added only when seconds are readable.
h=1 m=45
